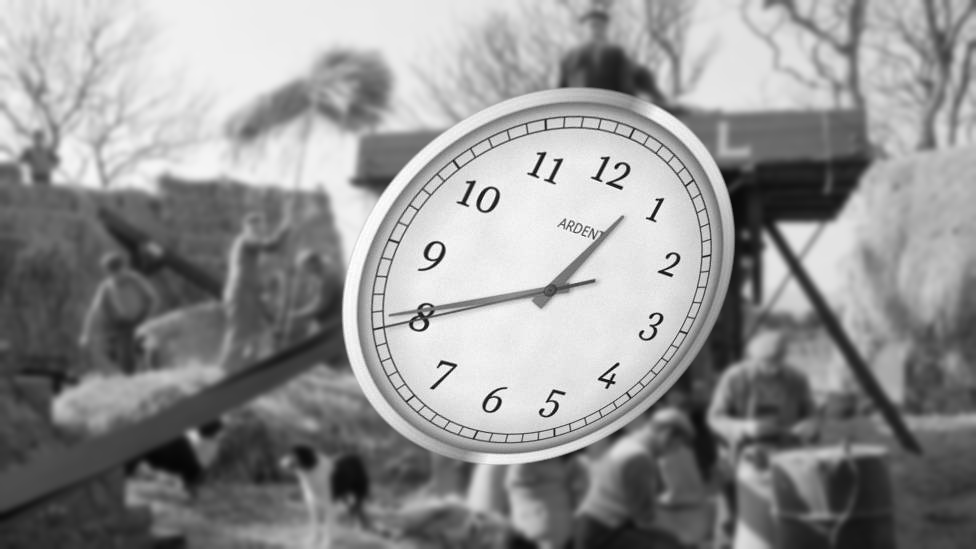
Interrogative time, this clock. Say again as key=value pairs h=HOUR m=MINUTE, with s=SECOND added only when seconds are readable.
h=12 m=40 s=40
